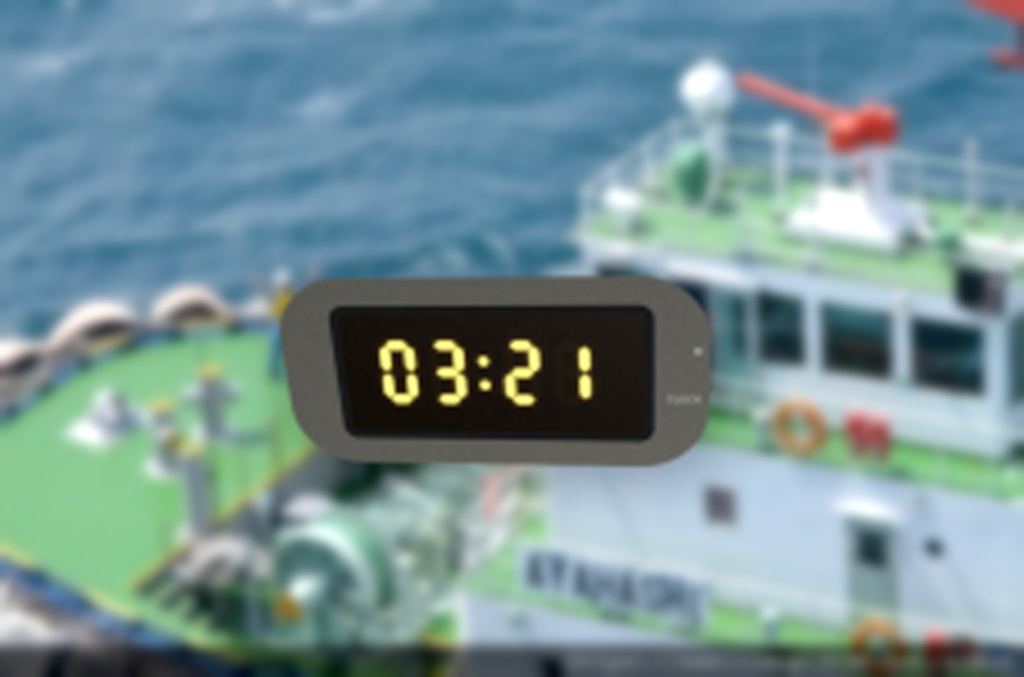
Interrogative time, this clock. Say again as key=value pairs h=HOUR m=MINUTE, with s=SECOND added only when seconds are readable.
h=3 m=21
